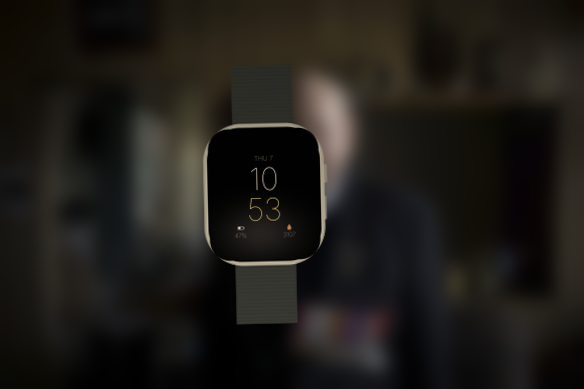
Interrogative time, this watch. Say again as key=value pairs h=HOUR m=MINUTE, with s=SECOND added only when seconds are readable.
h=10 m=53
